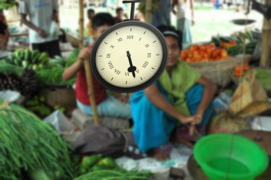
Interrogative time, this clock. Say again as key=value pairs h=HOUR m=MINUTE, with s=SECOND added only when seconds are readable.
h=5 m=27
